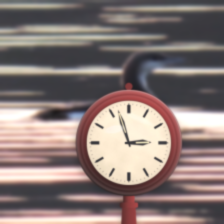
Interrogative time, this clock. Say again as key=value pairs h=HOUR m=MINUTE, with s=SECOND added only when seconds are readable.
h=2 m=57
